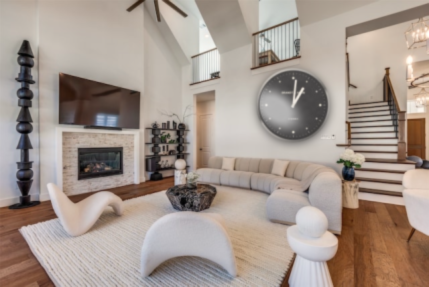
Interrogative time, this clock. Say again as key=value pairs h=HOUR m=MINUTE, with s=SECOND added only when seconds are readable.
h=1 m=1
